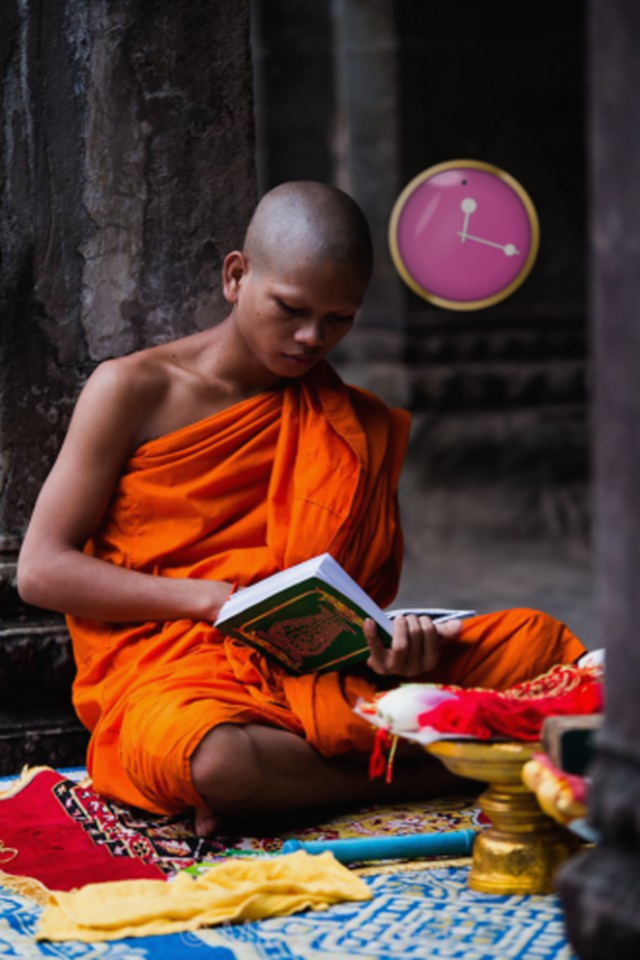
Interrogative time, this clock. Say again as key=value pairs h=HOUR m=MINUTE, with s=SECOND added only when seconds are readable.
h=12 m=18
